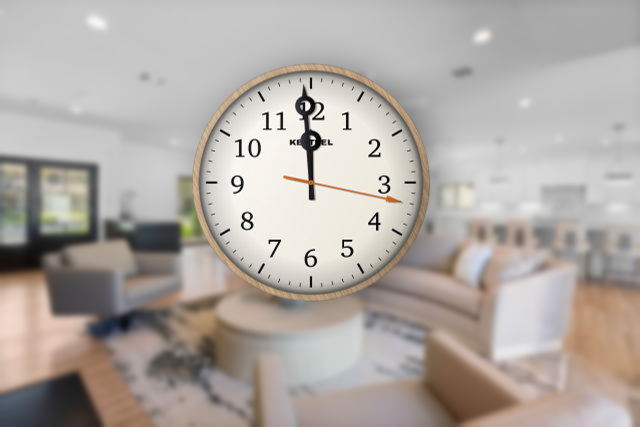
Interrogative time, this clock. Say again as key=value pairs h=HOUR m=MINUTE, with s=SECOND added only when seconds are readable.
h=11 m=59 s=17
